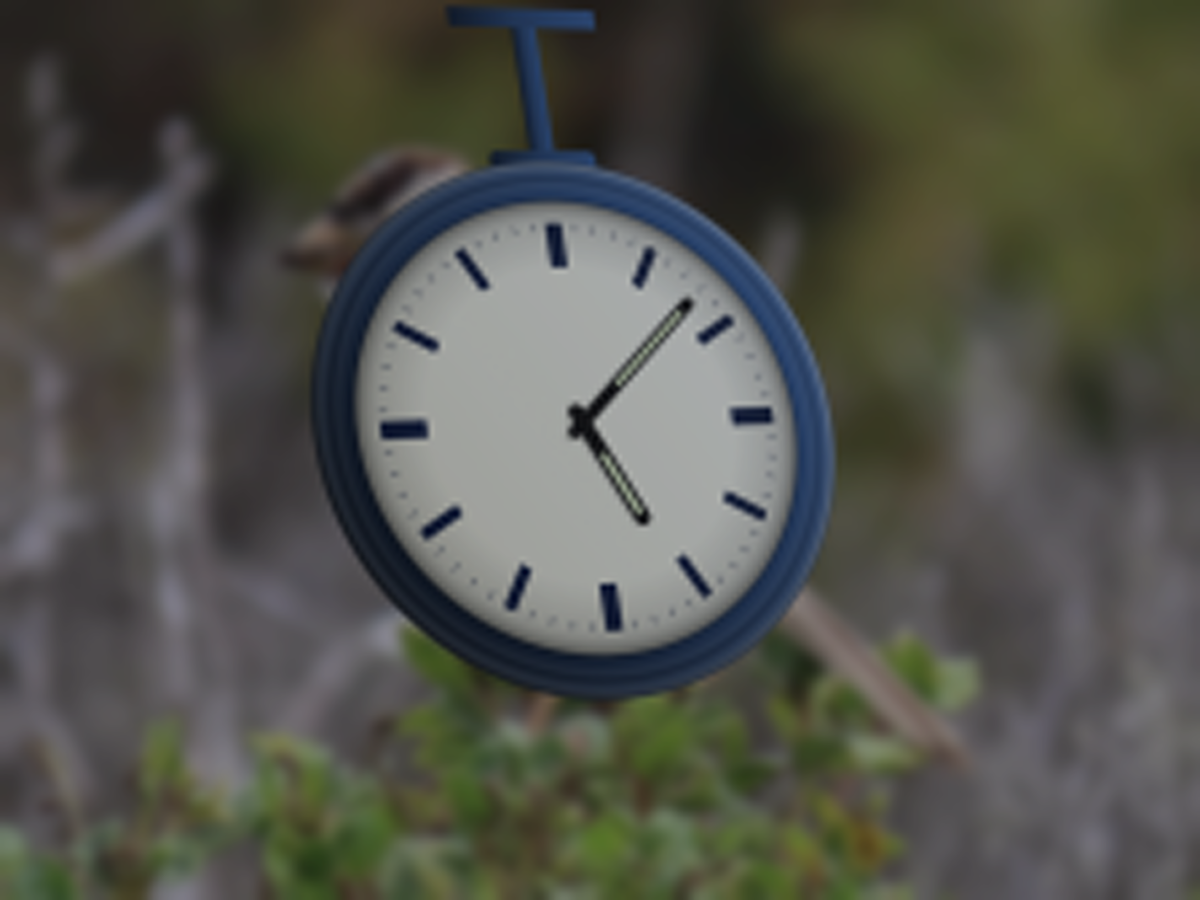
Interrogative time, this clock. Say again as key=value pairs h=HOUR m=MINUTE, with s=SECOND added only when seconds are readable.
h=5 m=8
